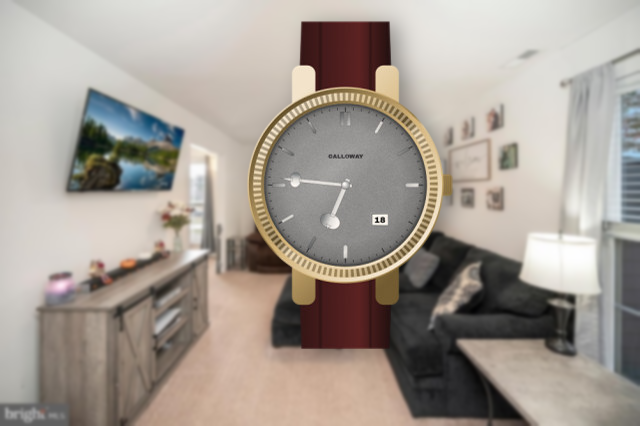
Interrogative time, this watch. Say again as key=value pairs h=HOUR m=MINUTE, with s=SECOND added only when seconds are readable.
h=6 m=46
